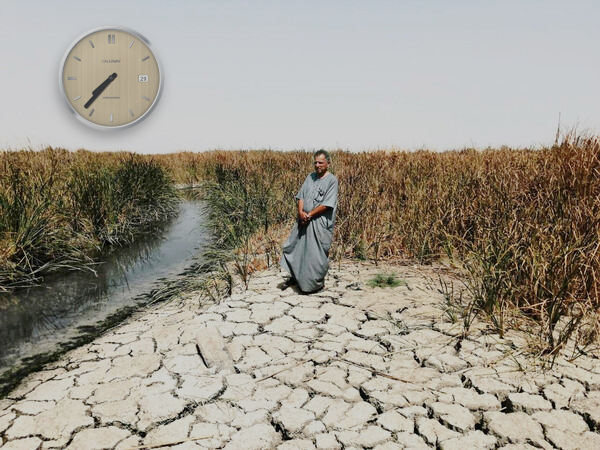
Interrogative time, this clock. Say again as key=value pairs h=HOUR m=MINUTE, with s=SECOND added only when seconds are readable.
h=7 m=37
